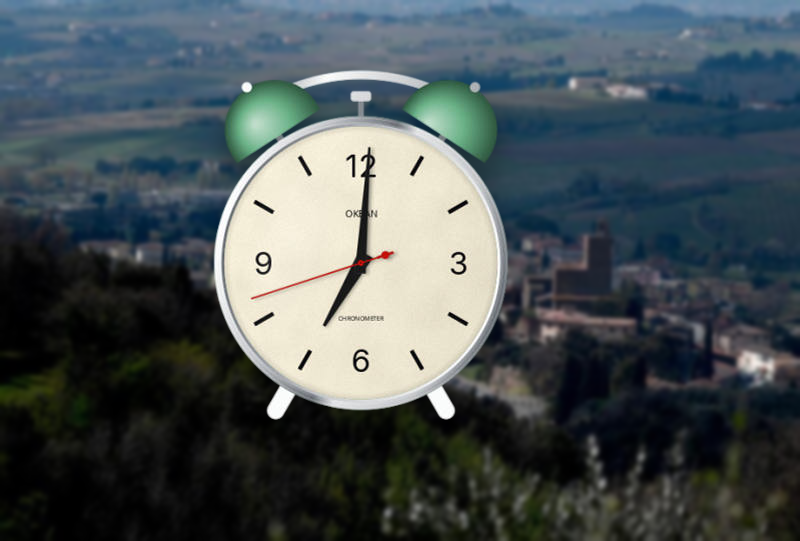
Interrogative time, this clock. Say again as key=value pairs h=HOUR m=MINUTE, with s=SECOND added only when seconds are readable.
h=7 m=0 s=42
